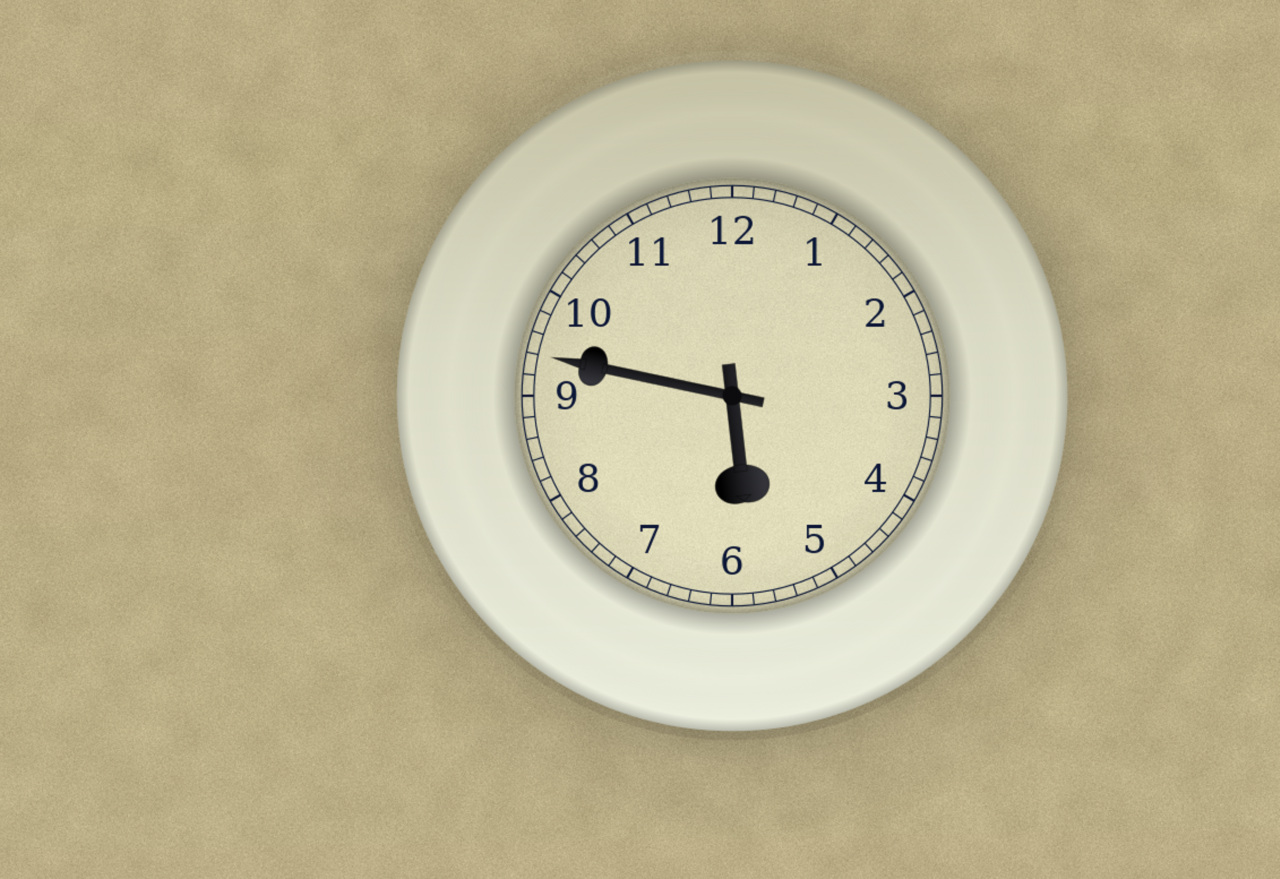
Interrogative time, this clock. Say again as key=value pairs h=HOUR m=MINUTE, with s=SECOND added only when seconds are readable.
h=5 m=47
